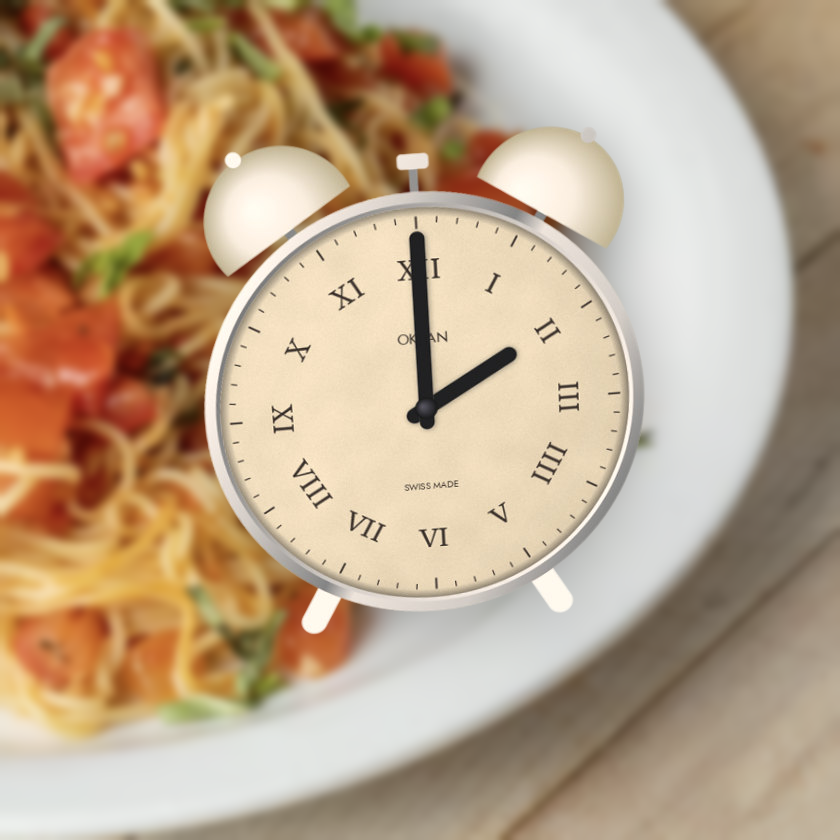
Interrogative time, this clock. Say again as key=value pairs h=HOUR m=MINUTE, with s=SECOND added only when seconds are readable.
h=2 m=0
